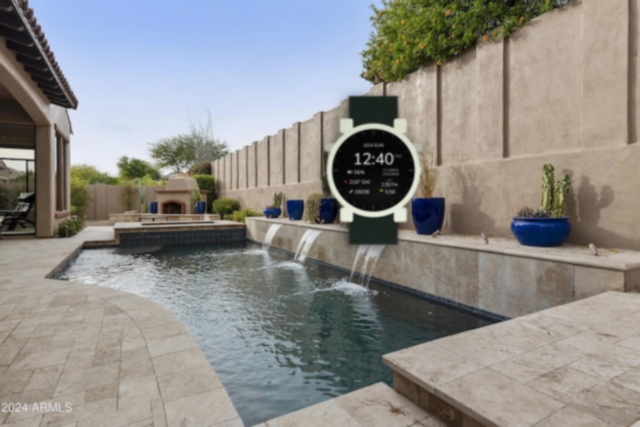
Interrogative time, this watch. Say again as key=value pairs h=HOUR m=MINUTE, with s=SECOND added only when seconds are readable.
h=12 m=40
